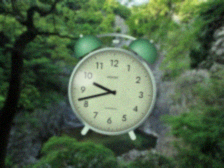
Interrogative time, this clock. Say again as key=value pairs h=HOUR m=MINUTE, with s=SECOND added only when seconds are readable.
h=9 m=42
